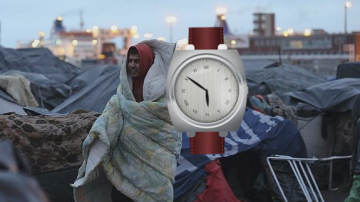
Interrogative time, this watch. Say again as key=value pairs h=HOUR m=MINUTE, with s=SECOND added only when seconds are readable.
h=5 m=51
